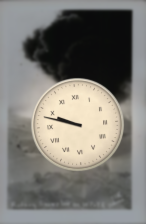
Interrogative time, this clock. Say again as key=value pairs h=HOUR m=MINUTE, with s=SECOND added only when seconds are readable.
h=9 m=48
